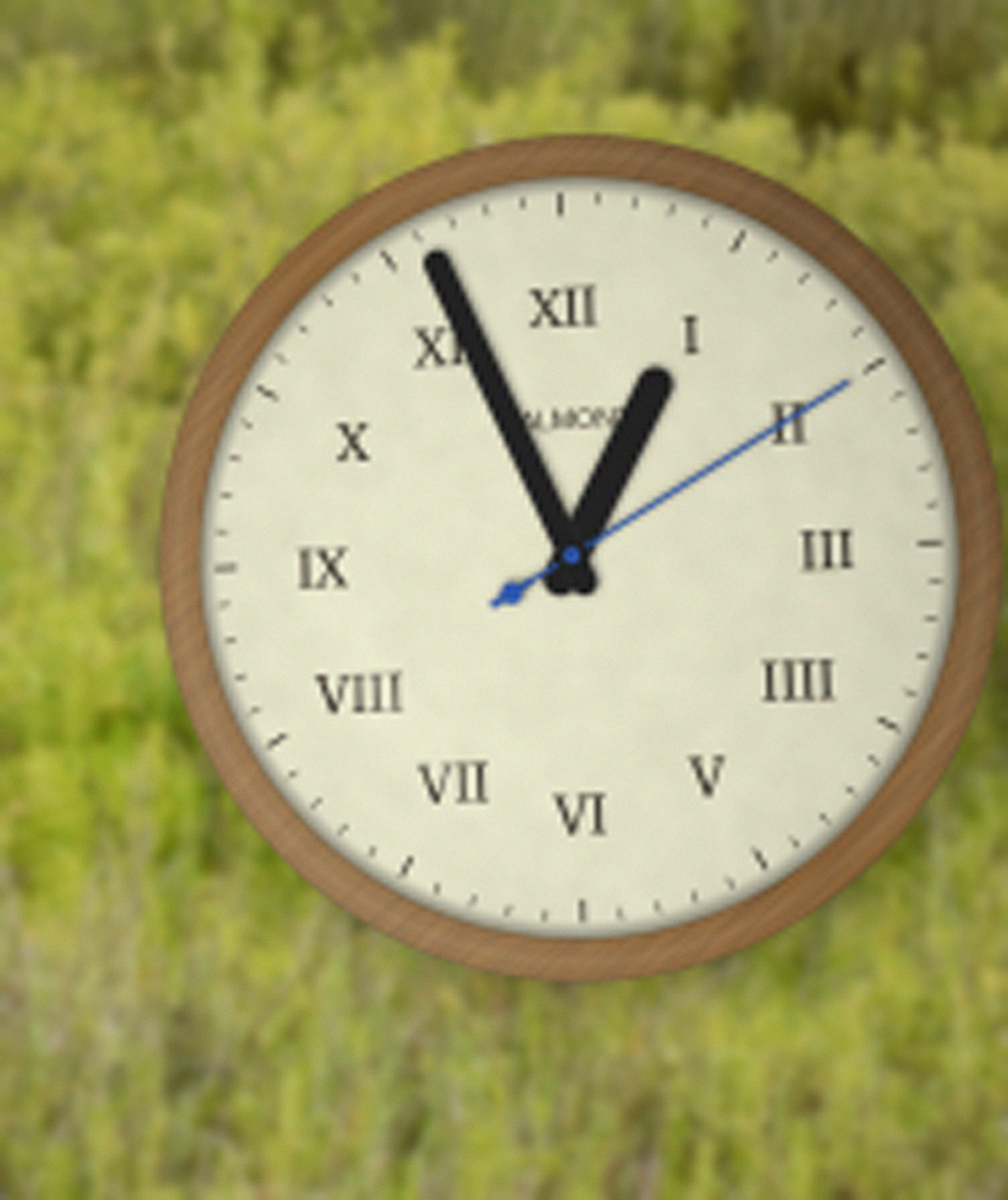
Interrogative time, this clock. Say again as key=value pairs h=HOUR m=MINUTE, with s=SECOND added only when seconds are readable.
h=12 m=56 s=10
